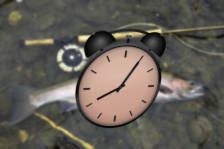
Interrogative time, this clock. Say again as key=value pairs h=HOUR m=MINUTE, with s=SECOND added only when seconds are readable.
h=8 m=5
